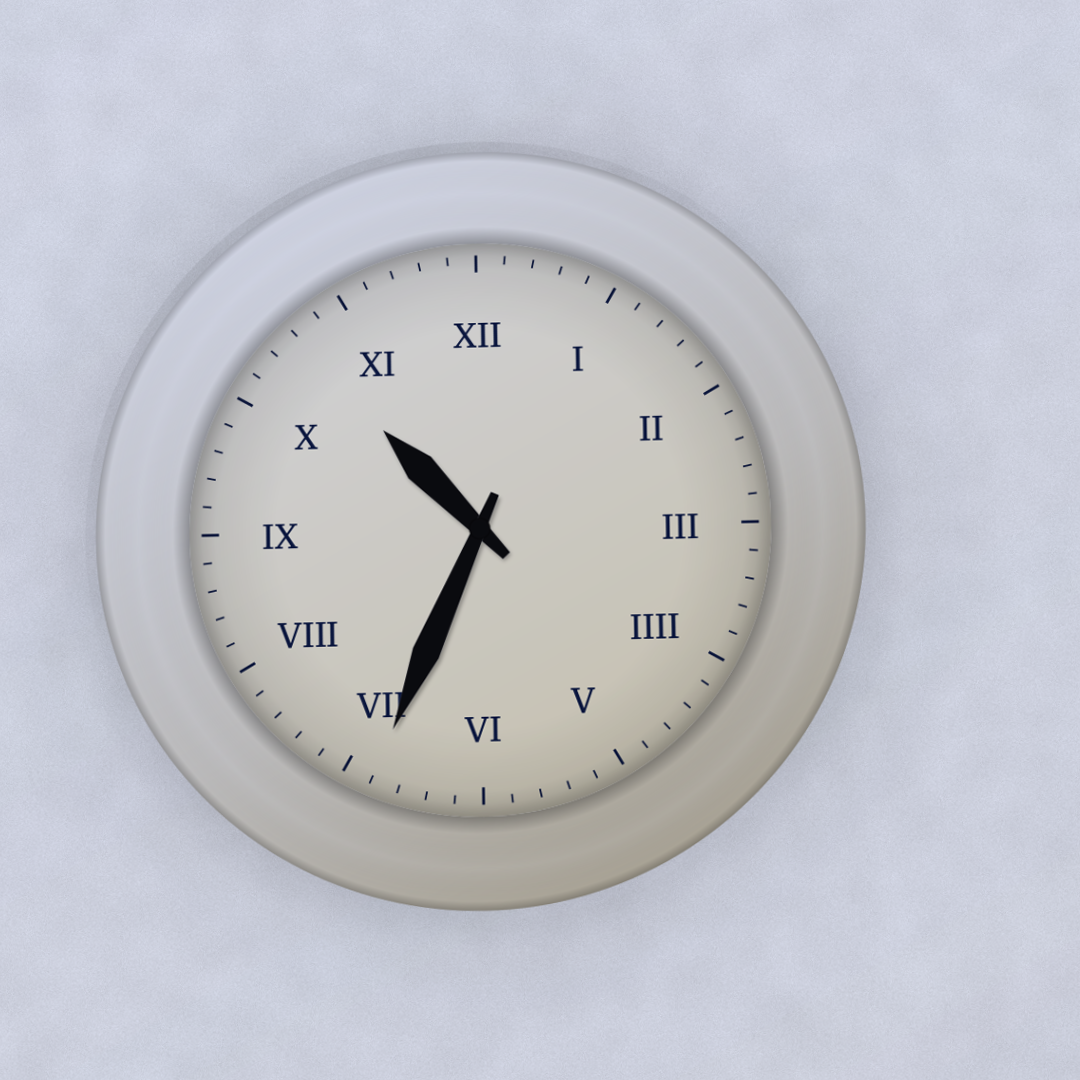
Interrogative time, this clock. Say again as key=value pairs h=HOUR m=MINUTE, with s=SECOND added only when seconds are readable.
h=10 m=34
